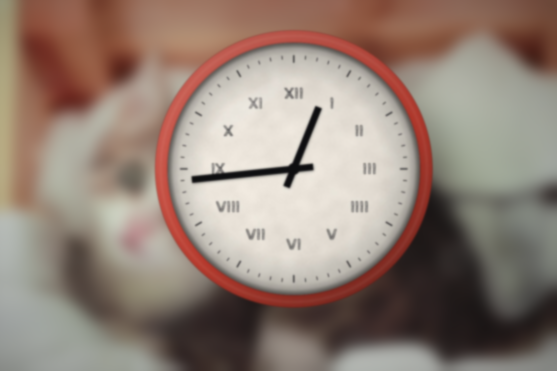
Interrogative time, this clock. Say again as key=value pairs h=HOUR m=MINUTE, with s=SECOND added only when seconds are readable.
h=12 m=44
